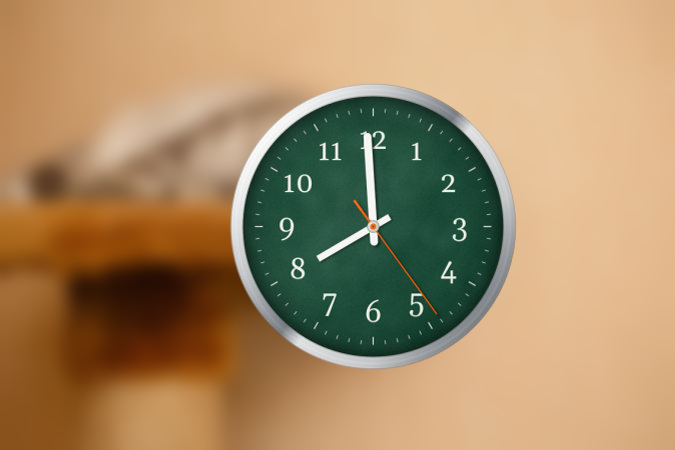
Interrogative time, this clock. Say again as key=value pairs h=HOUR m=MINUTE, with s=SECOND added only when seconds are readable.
h=7 m=59 s=24
